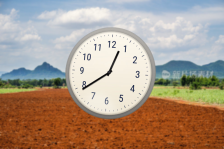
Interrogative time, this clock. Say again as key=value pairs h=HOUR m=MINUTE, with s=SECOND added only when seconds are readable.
h=12 m=39
